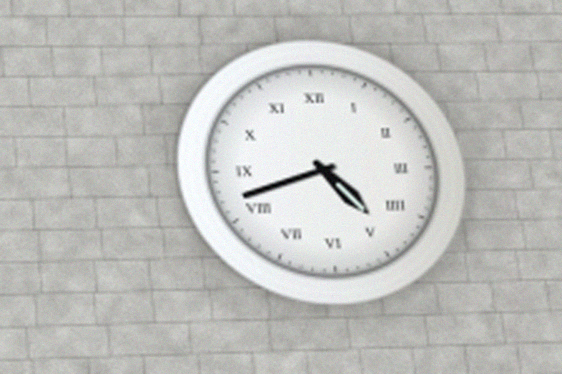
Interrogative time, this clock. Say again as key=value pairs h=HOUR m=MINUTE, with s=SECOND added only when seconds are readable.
h=4 m=42
